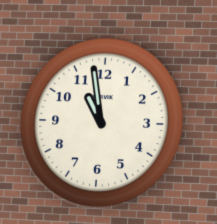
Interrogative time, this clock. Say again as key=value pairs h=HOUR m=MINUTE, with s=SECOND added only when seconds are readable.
h=10 m=58
